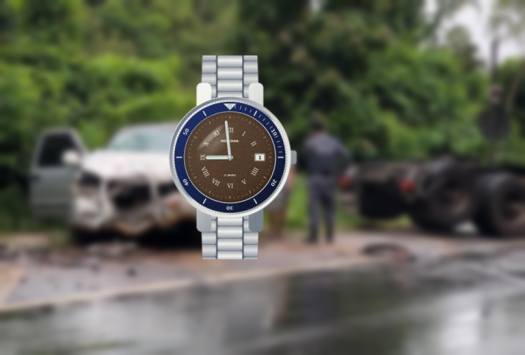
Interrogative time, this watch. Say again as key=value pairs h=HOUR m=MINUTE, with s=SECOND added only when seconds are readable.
h=8 m=59
